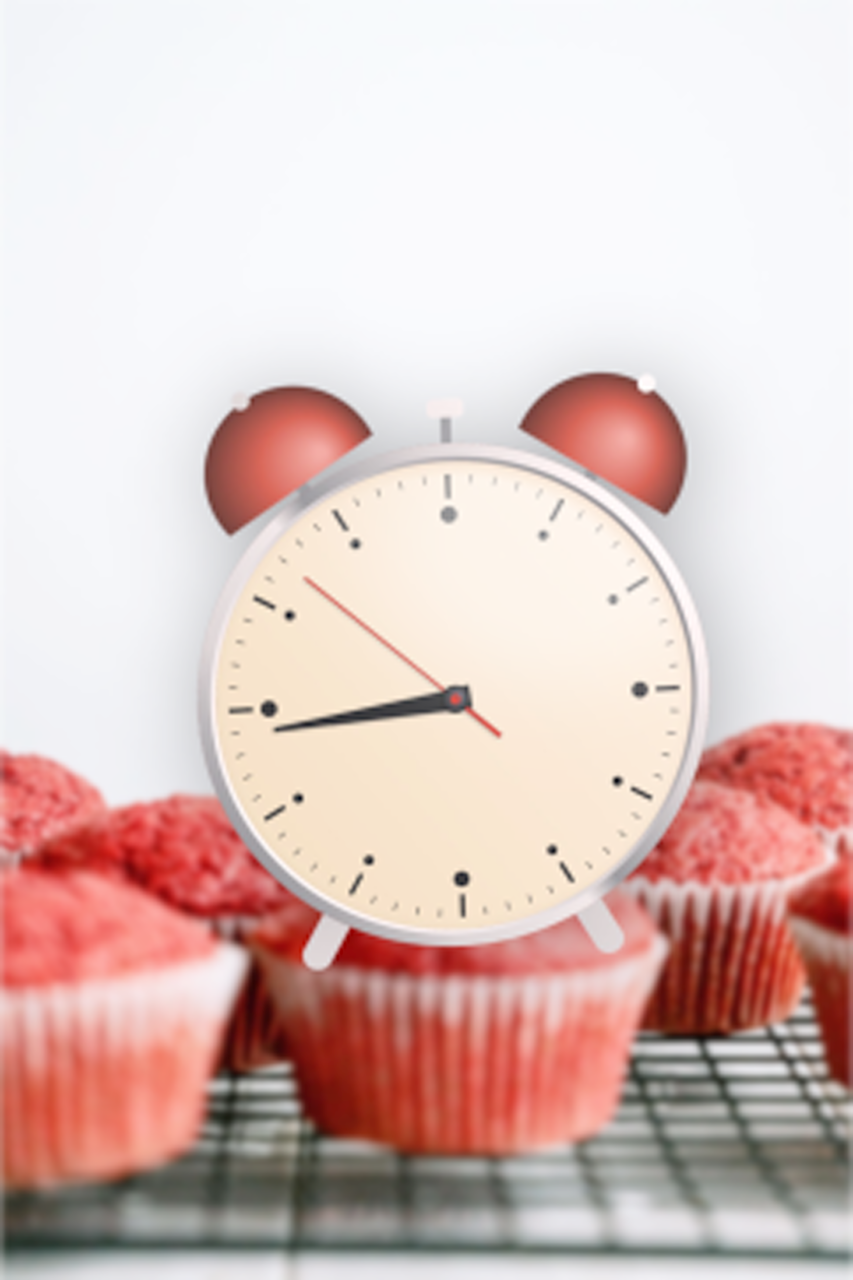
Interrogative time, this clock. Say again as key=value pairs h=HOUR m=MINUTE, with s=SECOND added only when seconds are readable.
h=8 m=43 s=52
